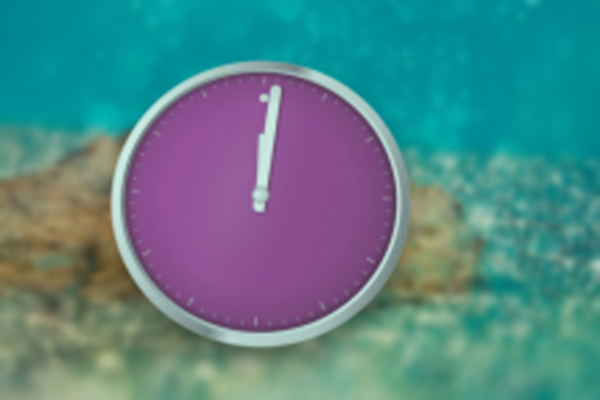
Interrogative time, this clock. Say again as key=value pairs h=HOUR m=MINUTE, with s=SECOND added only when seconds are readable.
h=12 m=1
